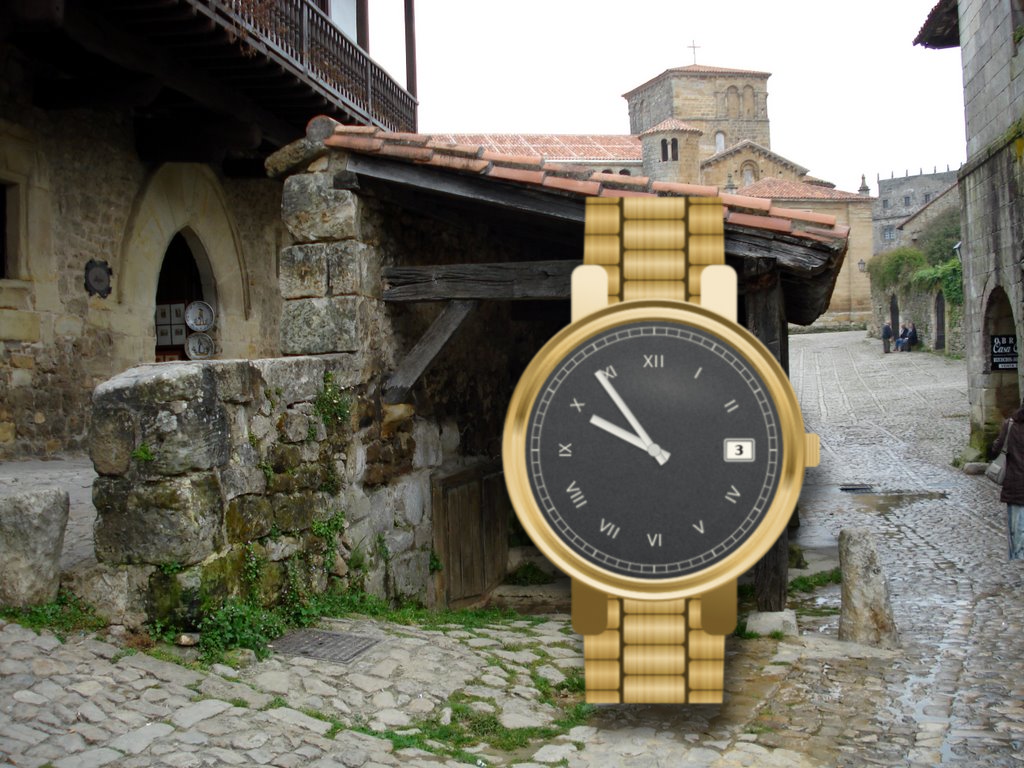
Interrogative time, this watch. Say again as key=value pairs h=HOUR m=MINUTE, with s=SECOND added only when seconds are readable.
h=9 m=54
